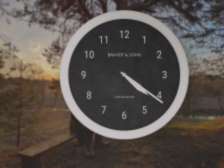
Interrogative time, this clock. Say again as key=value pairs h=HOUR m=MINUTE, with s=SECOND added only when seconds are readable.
h=4 m=21
